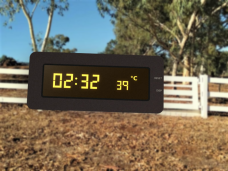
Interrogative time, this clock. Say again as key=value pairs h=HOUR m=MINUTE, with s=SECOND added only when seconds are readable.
h=2 m=32
